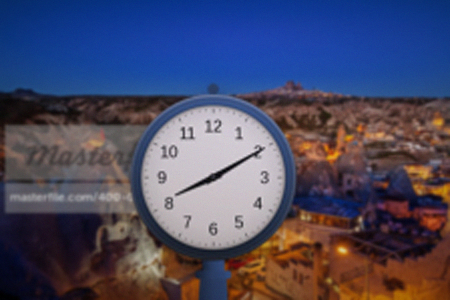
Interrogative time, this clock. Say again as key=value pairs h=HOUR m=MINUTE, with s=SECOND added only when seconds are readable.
h=8 m=10
